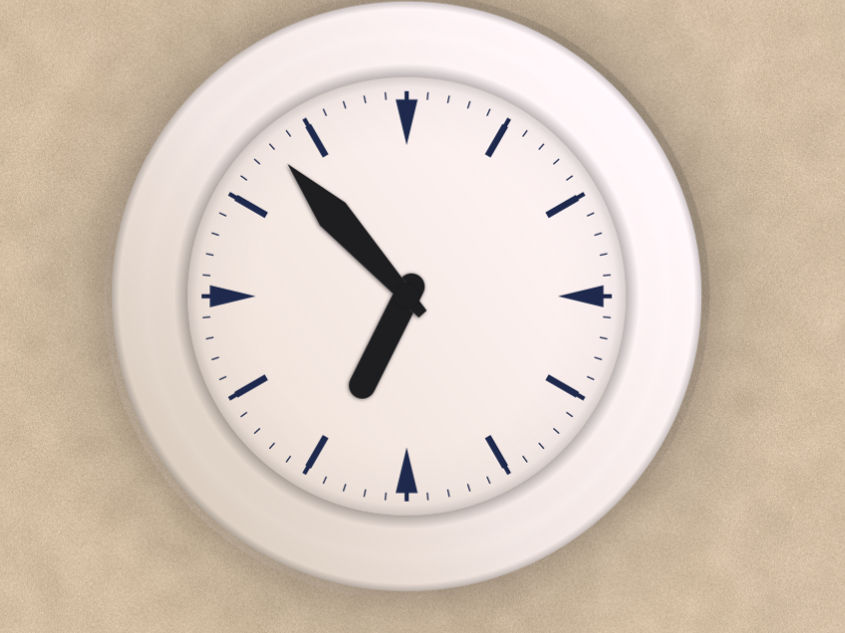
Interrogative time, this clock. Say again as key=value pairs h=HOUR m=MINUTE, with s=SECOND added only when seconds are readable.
h=6 m=53
